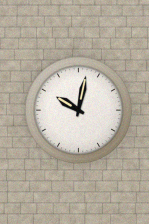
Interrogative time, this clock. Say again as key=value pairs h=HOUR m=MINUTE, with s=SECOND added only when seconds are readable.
h=10 m=2
